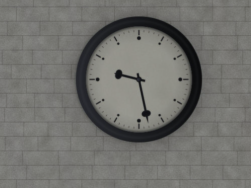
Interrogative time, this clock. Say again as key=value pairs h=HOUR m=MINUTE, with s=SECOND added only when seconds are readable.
h=9 m=28
